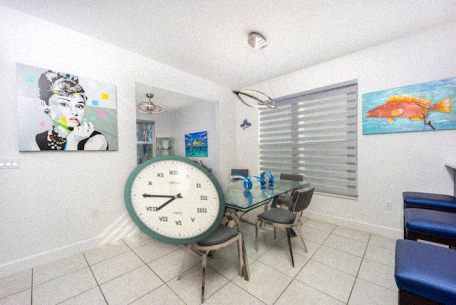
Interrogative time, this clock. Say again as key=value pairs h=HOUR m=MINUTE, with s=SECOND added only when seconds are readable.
h=7 m=45
